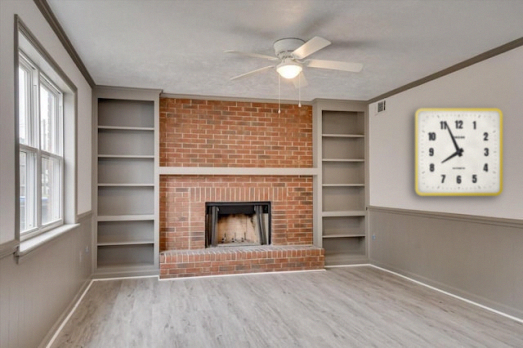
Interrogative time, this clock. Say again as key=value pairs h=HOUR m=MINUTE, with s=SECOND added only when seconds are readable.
h=7 m=56
